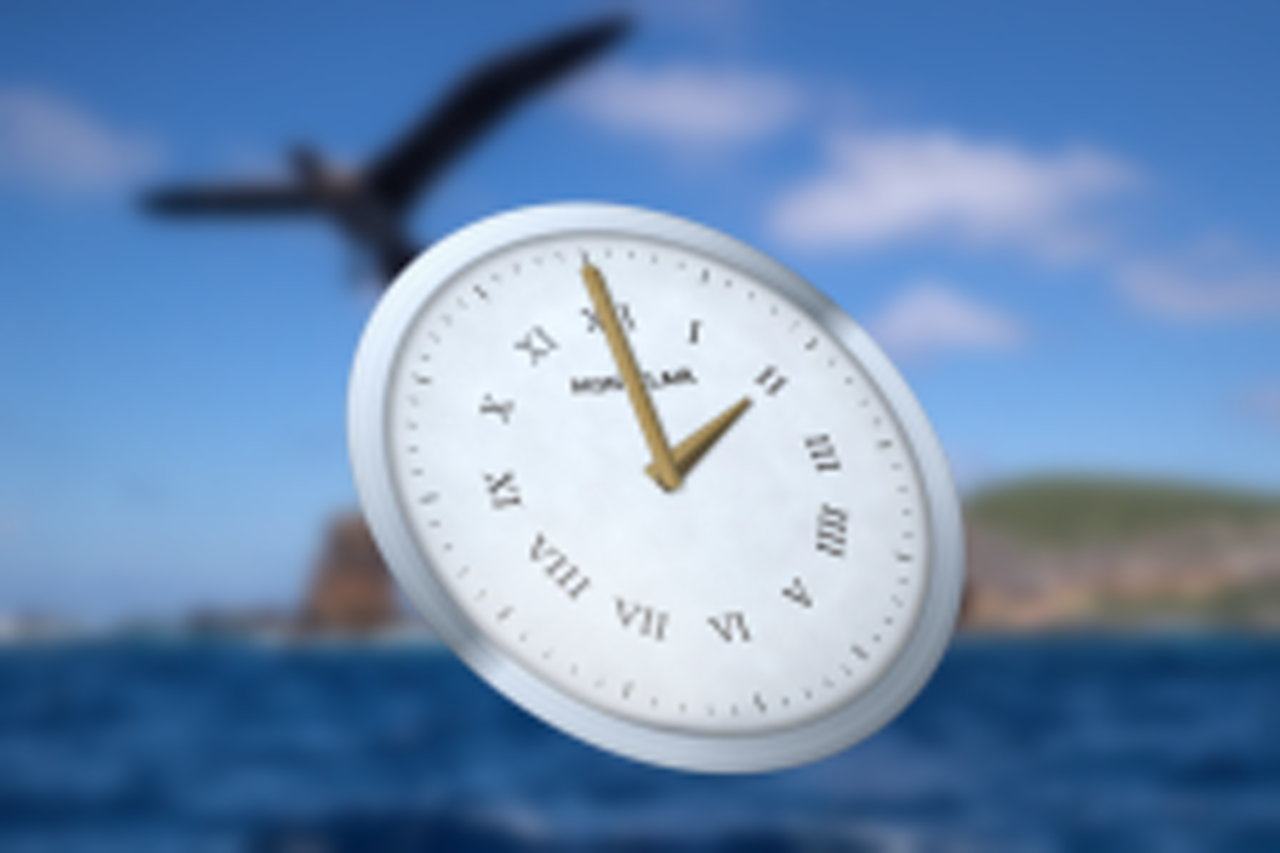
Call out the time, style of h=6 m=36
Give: h=2 m=0
